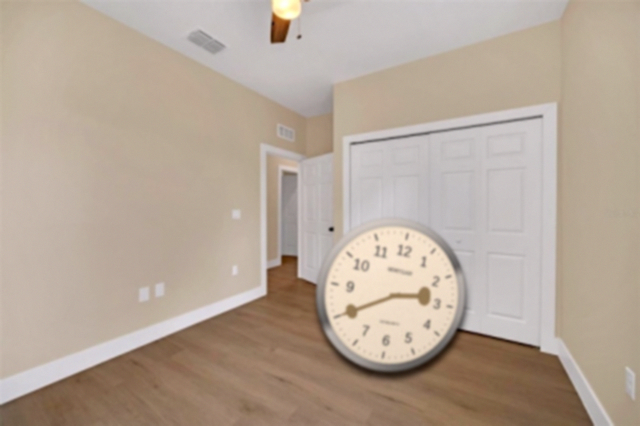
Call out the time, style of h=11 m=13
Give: h=2 m=40
